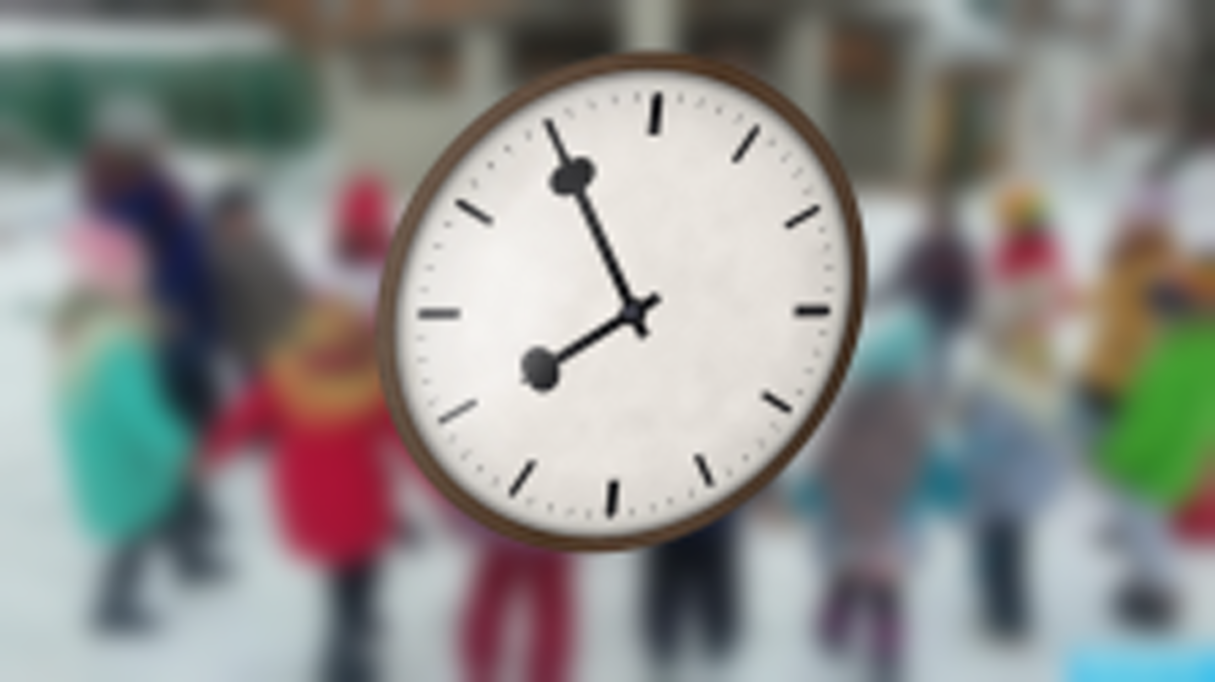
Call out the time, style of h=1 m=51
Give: h=7 m=55
